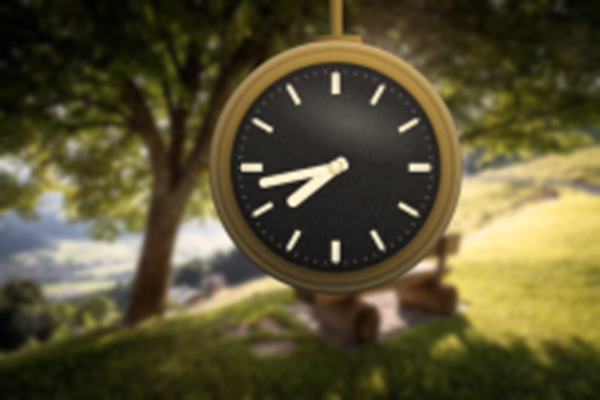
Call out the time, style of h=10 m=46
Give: h=7 m=43
